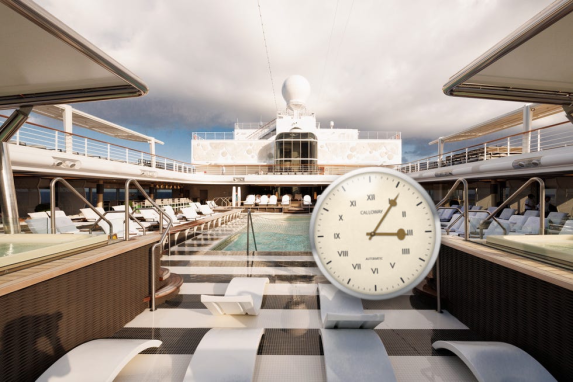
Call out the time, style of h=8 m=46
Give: h=3 m=6
